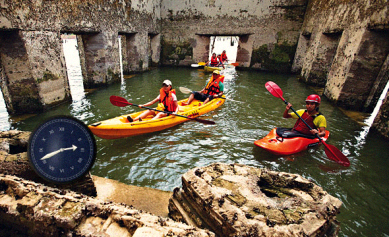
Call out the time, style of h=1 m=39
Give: h=2 m=41
